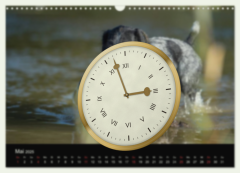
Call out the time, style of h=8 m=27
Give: h=2 m=57
